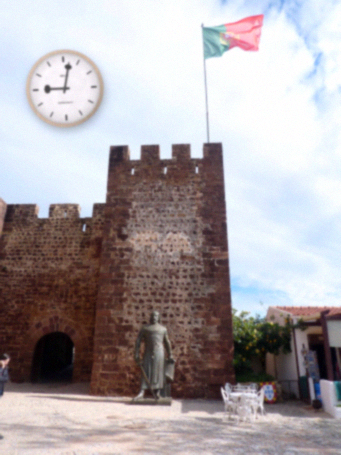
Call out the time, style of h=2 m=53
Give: h=9 m=2
